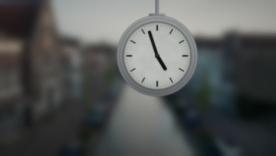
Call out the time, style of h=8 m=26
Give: h=4 m=57
